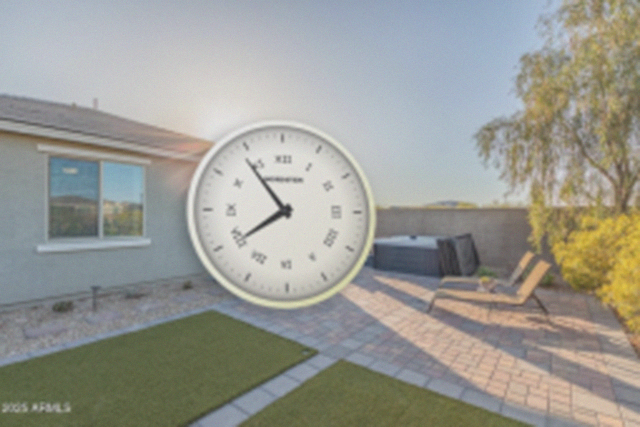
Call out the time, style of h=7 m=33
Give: h=7 m=54
